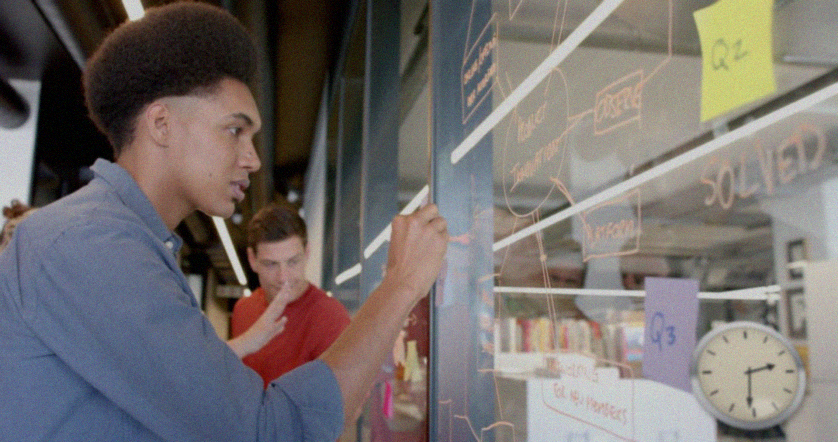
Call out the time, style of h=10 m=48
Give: h=2 m=31
